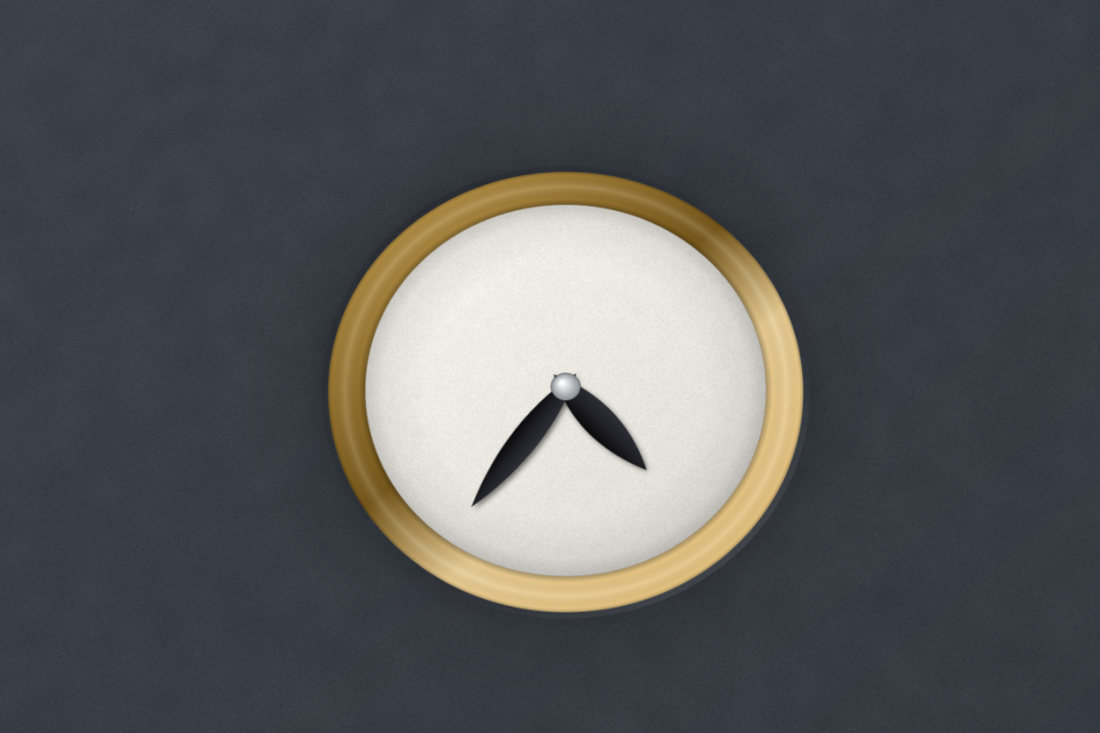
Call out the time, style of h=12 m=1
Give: h=4 m=36
